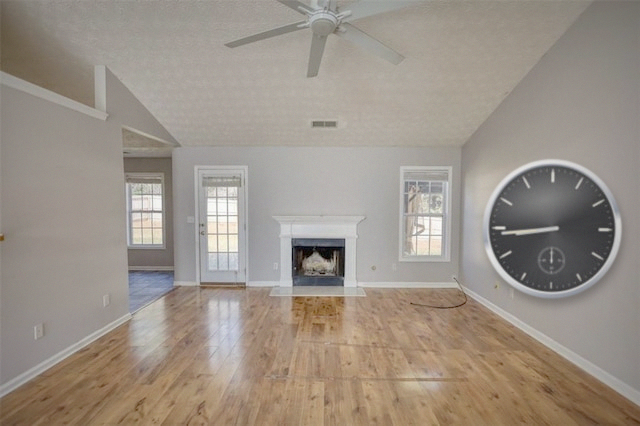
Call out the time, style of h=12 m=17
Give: h=8 m=44
